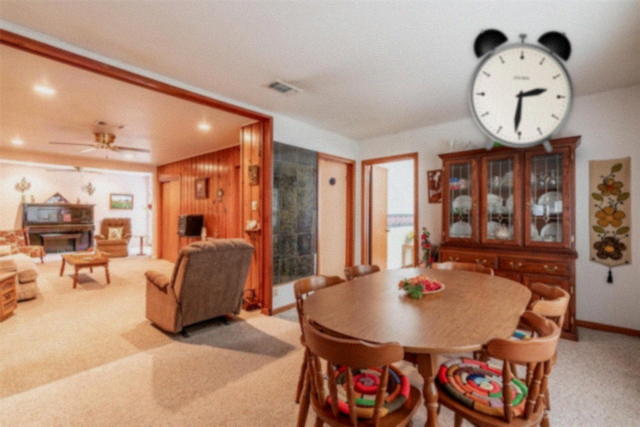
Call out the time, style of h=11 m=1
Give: h=2 m=31
